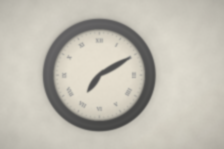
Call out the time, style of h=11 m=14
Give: h=7 m=10
